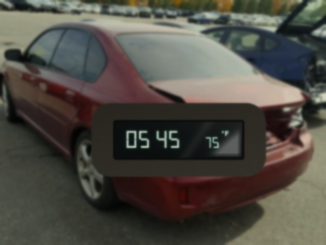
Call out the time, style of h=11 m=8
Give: h=5 m=45
